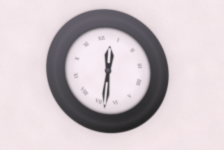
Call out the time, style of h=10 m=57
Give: h=12 m=33
